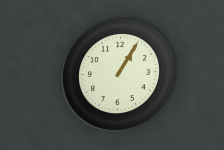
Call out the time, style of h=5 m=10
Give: h=1 m=5
